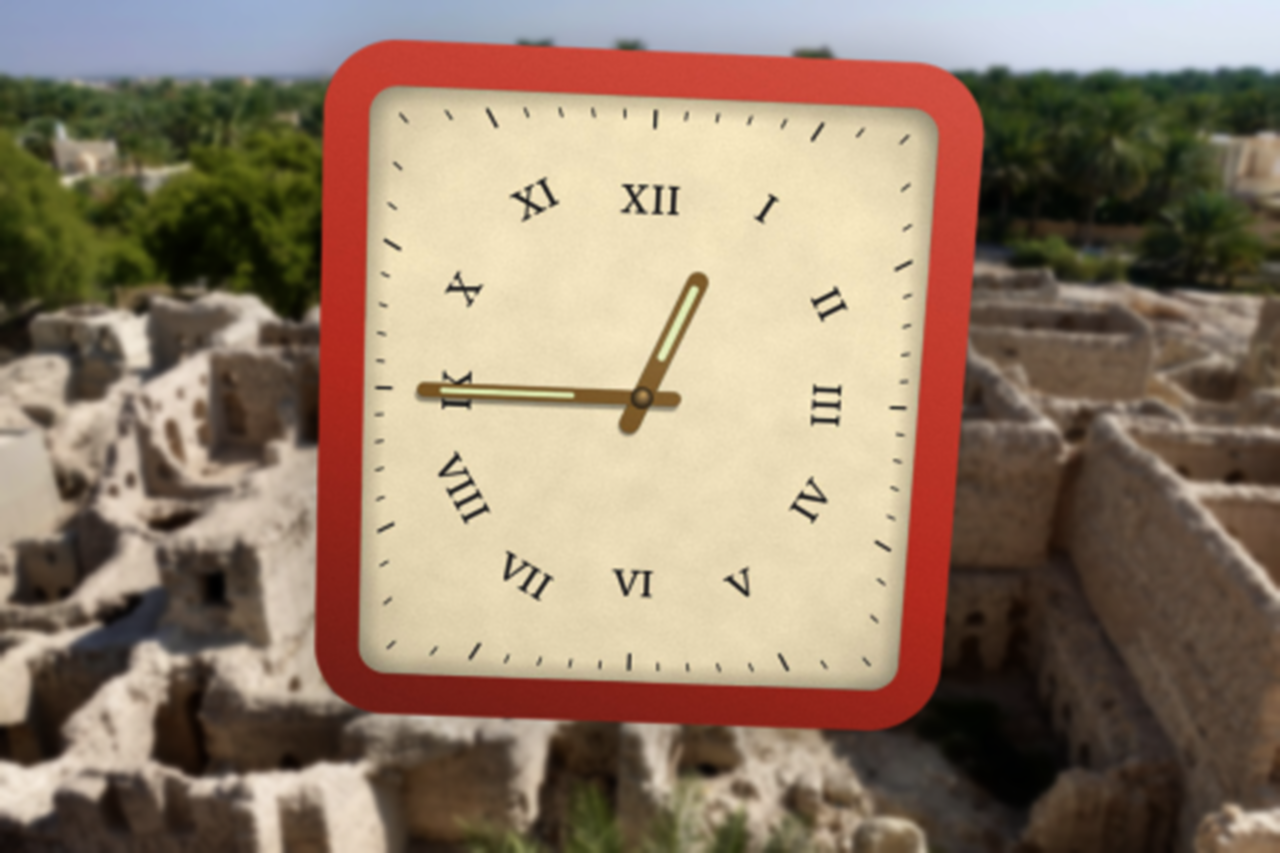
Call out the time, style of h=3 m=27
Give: h=12 m=45
